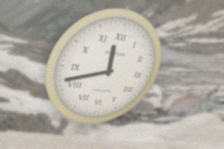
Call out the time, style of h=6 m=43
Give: h=11 m=42
